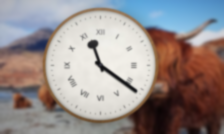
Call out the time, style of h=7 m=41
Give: h=11 m=21
